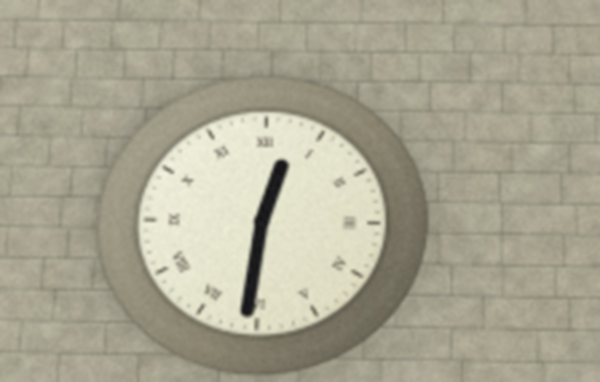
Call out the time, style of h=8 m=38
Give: h=12 m=31
